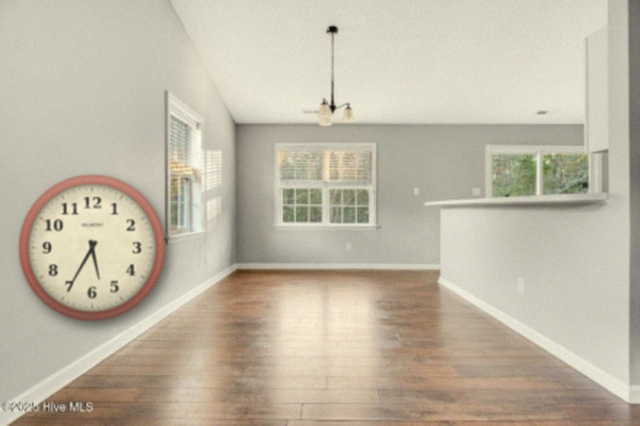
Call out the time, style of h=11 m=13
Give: h=5 m=35
